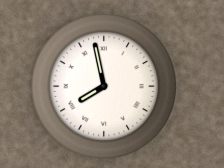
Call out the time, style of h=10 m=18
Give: h=7 m=58
